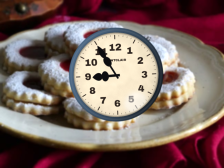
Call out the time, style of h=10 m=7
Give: h=8 m=55
